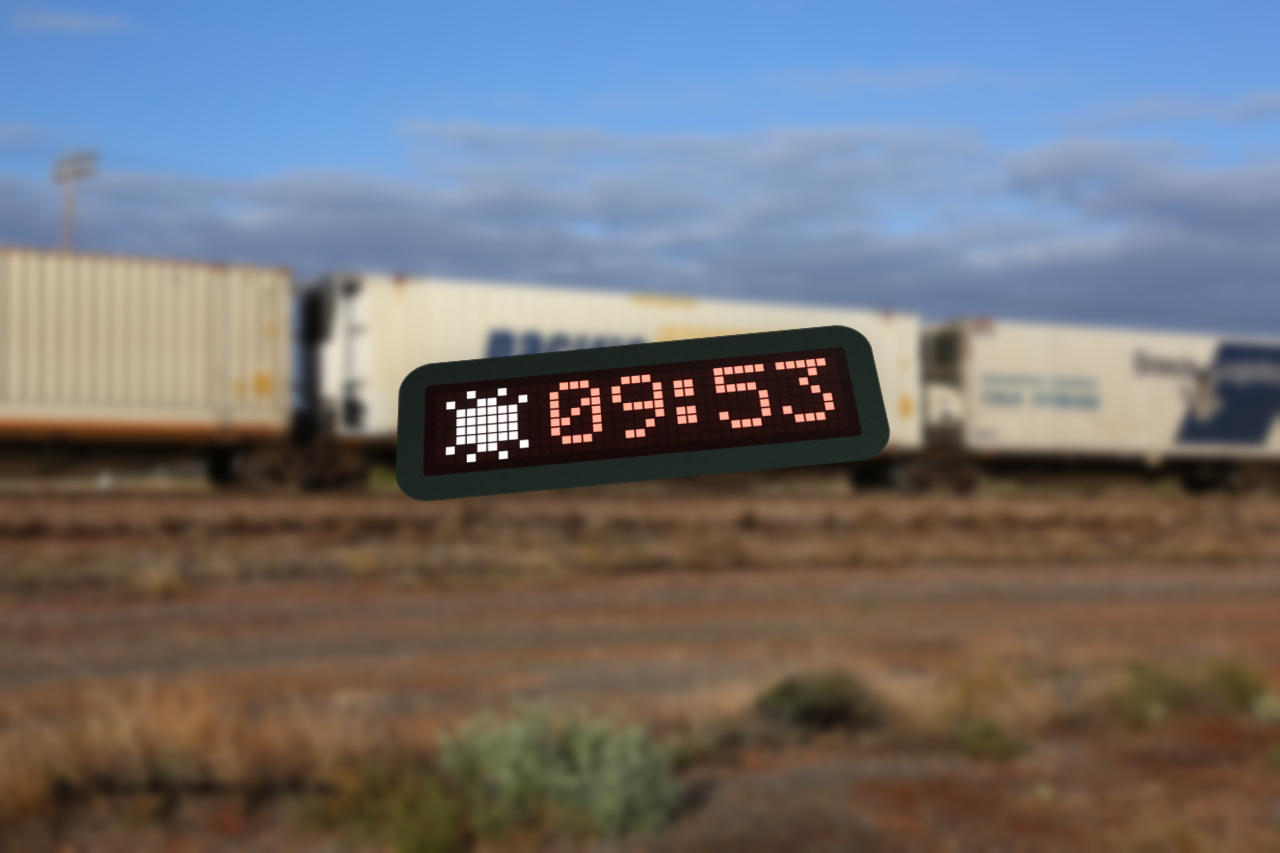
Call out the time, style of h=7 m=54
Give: h=9 m=53
